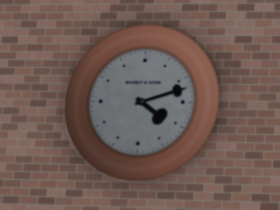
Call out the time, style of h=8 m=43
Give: h=4 m=12
